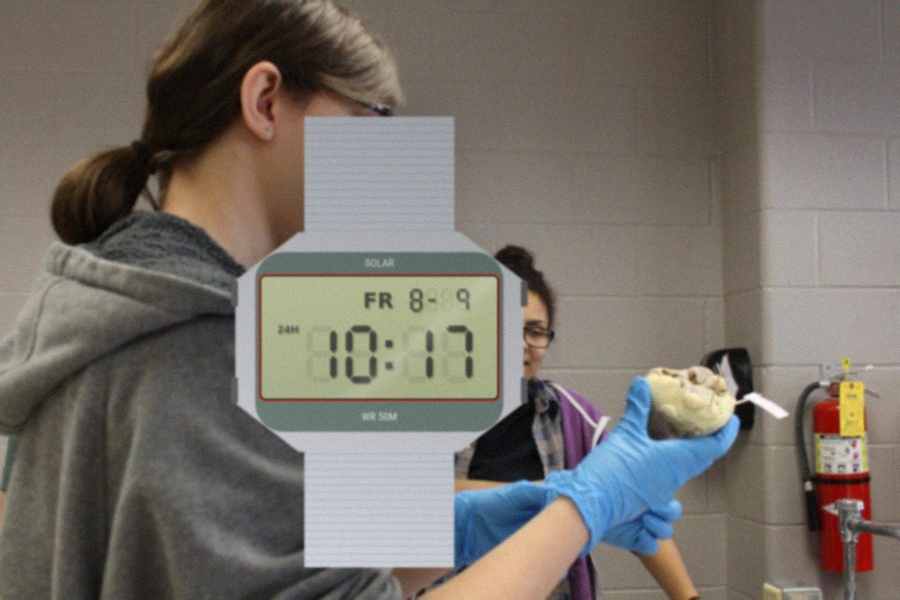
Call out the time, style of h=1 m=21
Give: h=10 m=17
